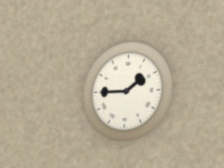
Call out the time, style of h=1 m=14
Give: h=1 m=45
